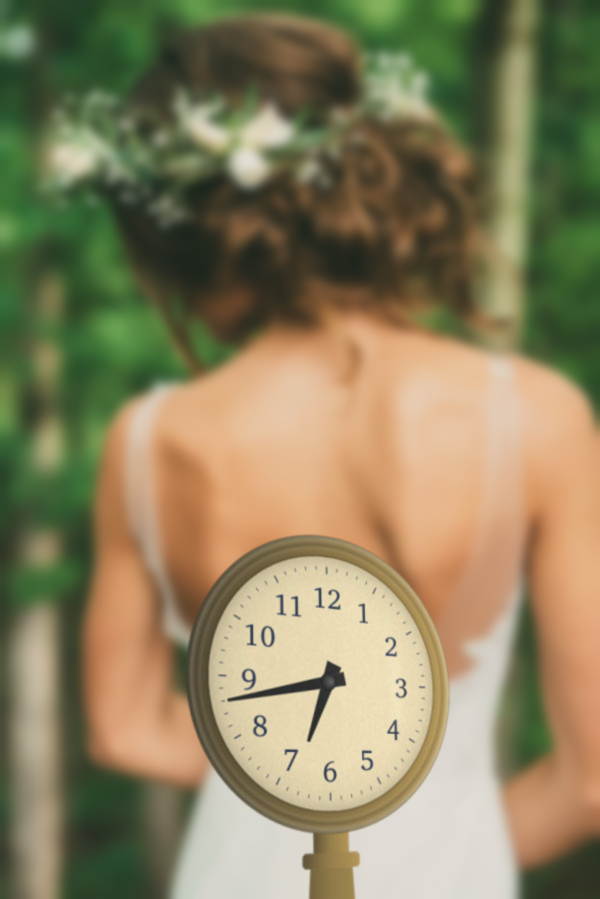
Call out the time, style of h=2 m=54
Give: h=6 m=43
